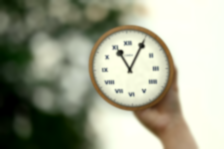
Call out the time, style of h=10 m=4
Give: h=11 m=5
